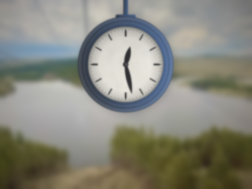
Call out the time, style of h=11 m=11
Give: h=12 m=28
